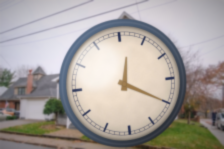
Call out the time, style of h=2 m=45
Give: h=12 m=20
